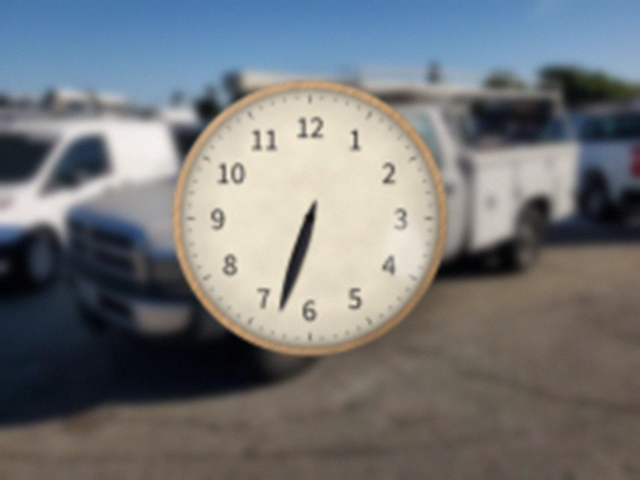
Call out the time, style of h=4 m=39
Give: h=6 m=33
